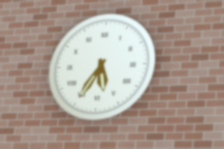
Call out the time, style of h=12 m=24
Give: h=5 m=35
